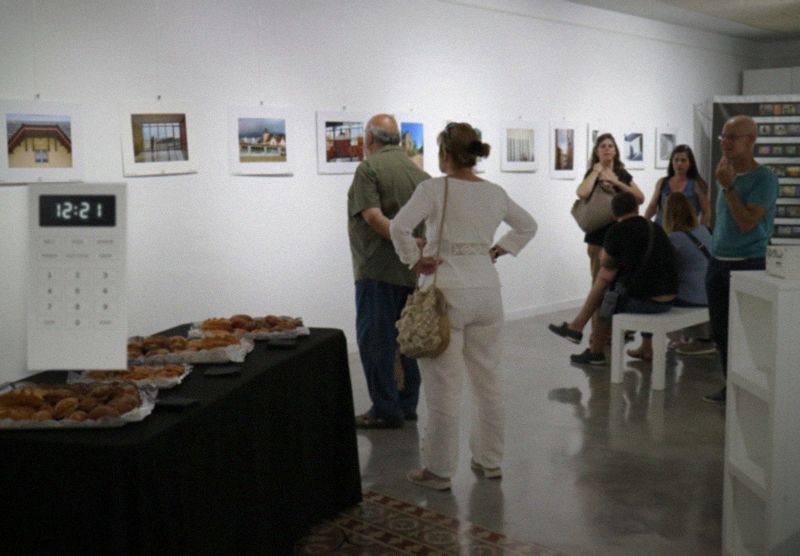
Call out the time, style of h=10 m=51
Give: h=12 m=21
